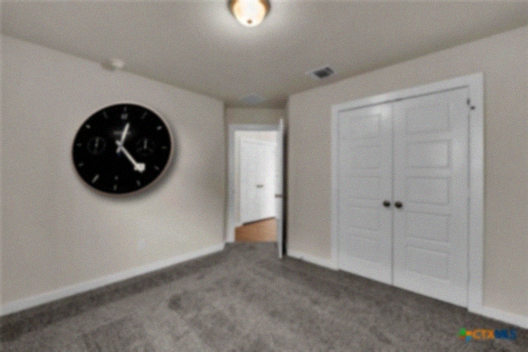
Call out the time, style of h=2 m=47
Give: h=12 m=23
